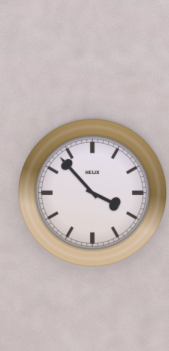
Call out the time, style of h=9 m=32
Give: h=3 m=53
